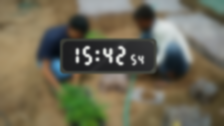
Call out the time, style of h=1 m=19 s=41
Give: h=15 m=42 s=54
